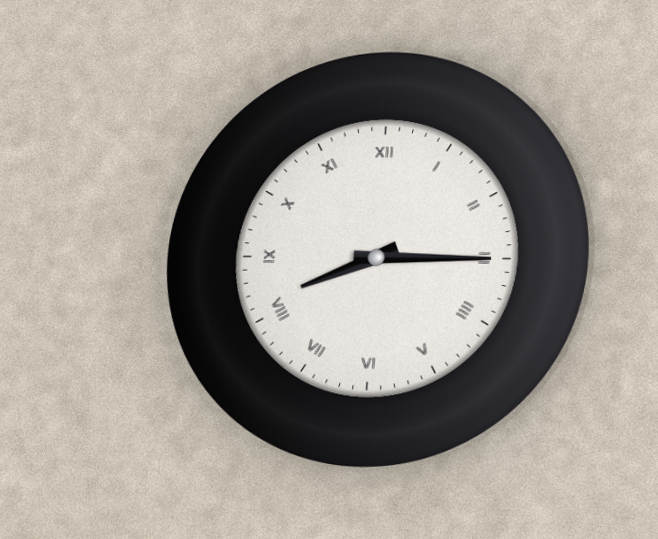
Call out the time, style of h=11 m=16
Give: h=8 m=15
